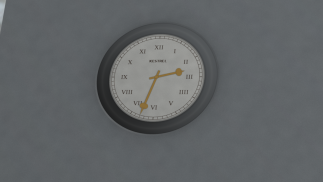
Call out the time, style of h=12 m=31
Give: h=2 m=33
